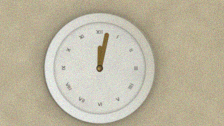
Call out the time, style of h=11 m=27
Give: h=12 m=2
